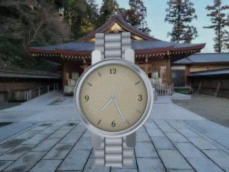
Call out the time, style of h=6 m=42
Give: h=7 m=26
